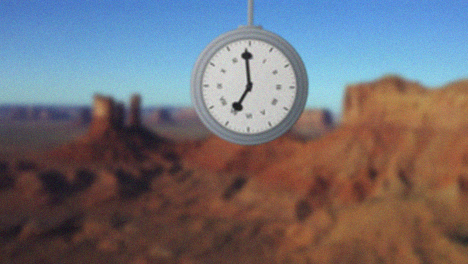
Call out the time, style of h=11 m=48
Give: h=6 m=59
